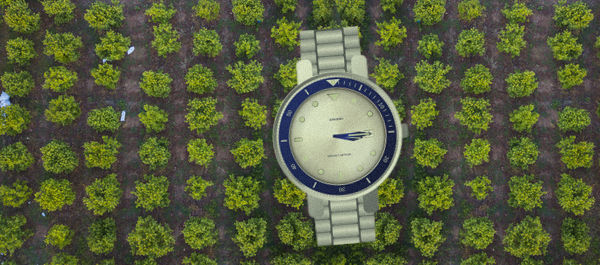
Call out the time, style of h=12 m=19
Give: h=3 m=15
